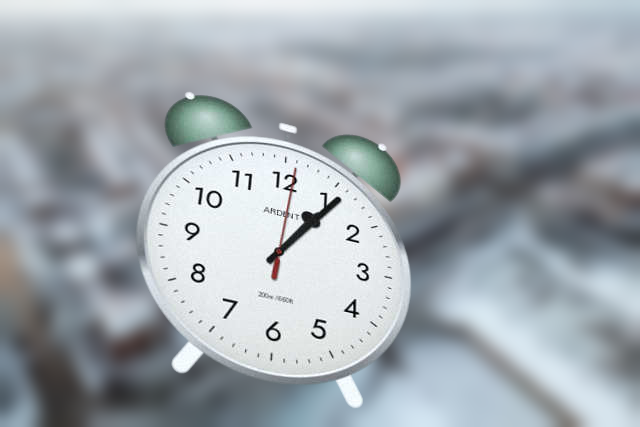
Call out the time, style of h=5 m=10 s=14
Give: h=1 m=6 s=1
